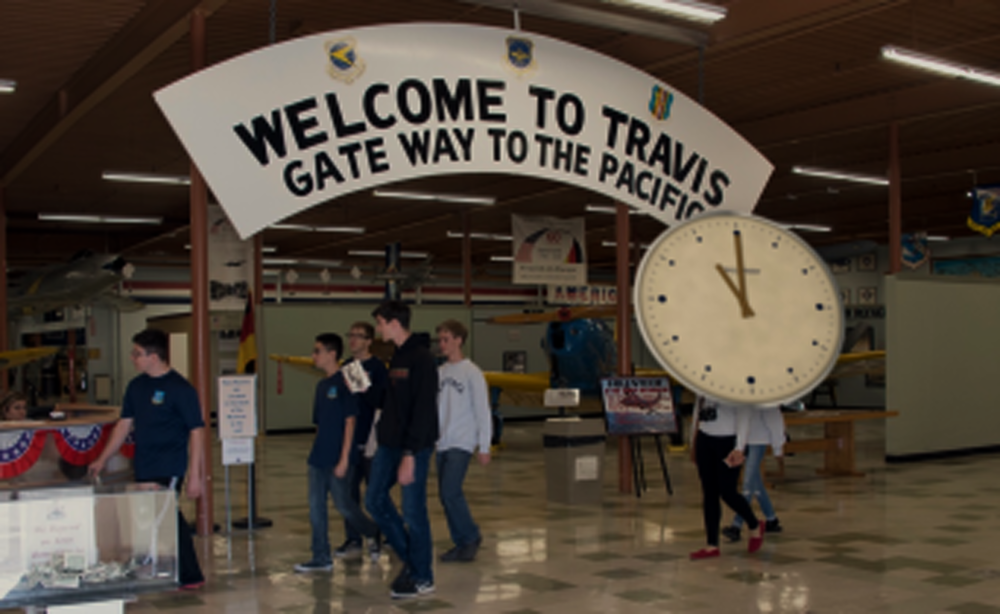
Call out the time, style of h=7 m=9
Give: h=11 m=0
